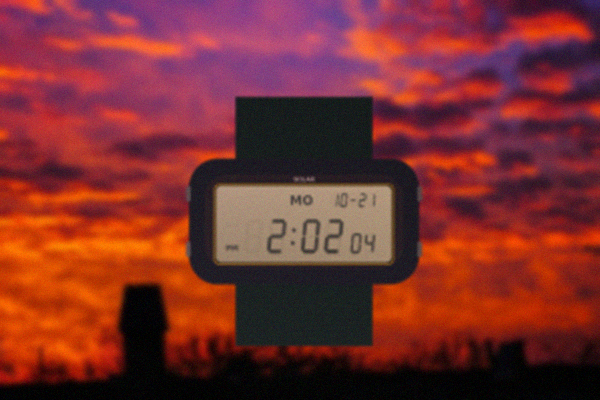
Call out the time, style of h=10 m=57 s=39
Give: h=2 m=2 s=4
